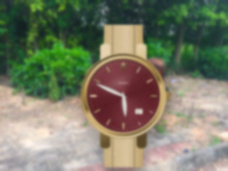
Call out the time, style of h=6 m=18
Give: h=5 m=49
